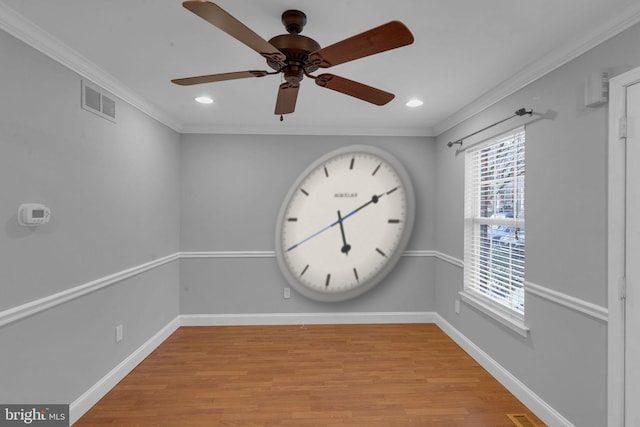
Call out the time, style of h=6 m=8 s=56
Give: h=5 m=9 s=40
